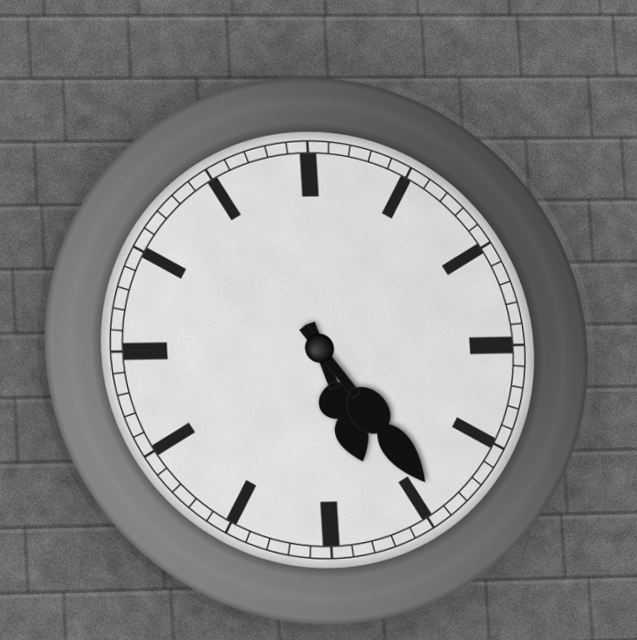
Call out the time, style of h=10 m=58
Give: h=5 m=24
